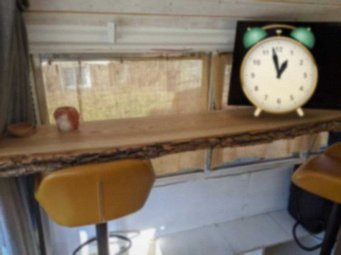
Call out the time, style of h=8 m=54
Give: h=12 m=58
